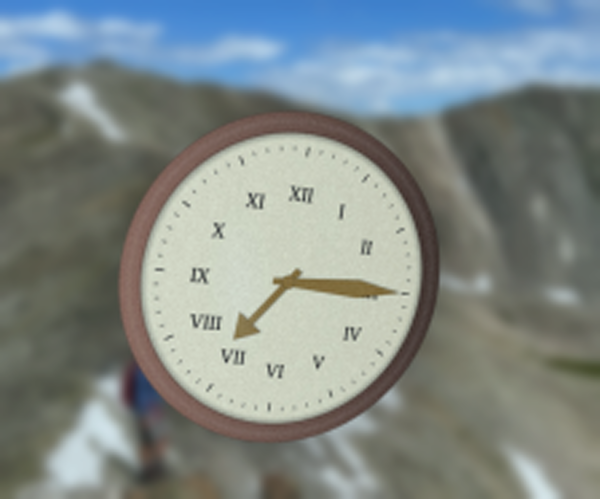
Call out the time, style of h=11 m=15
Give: h=7 m=15
